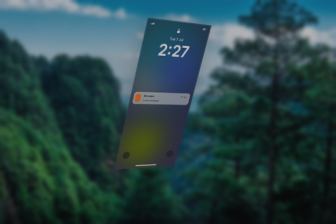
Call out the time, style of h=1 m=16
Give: h=2 m=27
